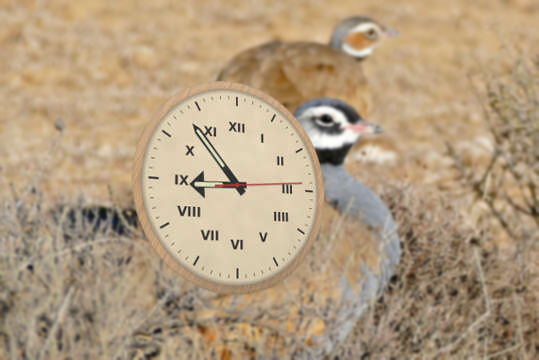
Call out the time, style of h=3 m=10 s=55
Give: h=8 m=53 s=14
